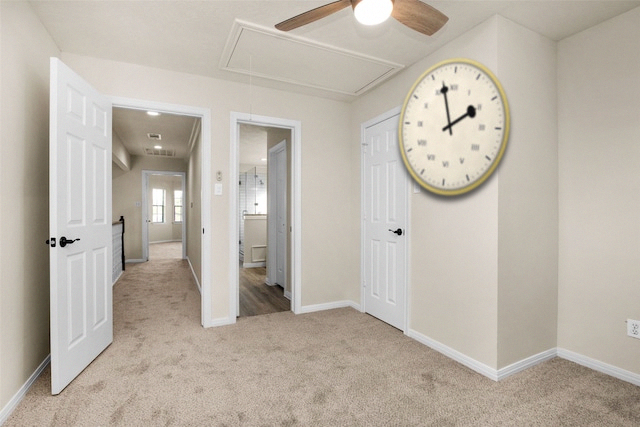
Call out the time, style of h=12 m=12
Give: h=1 m=57
